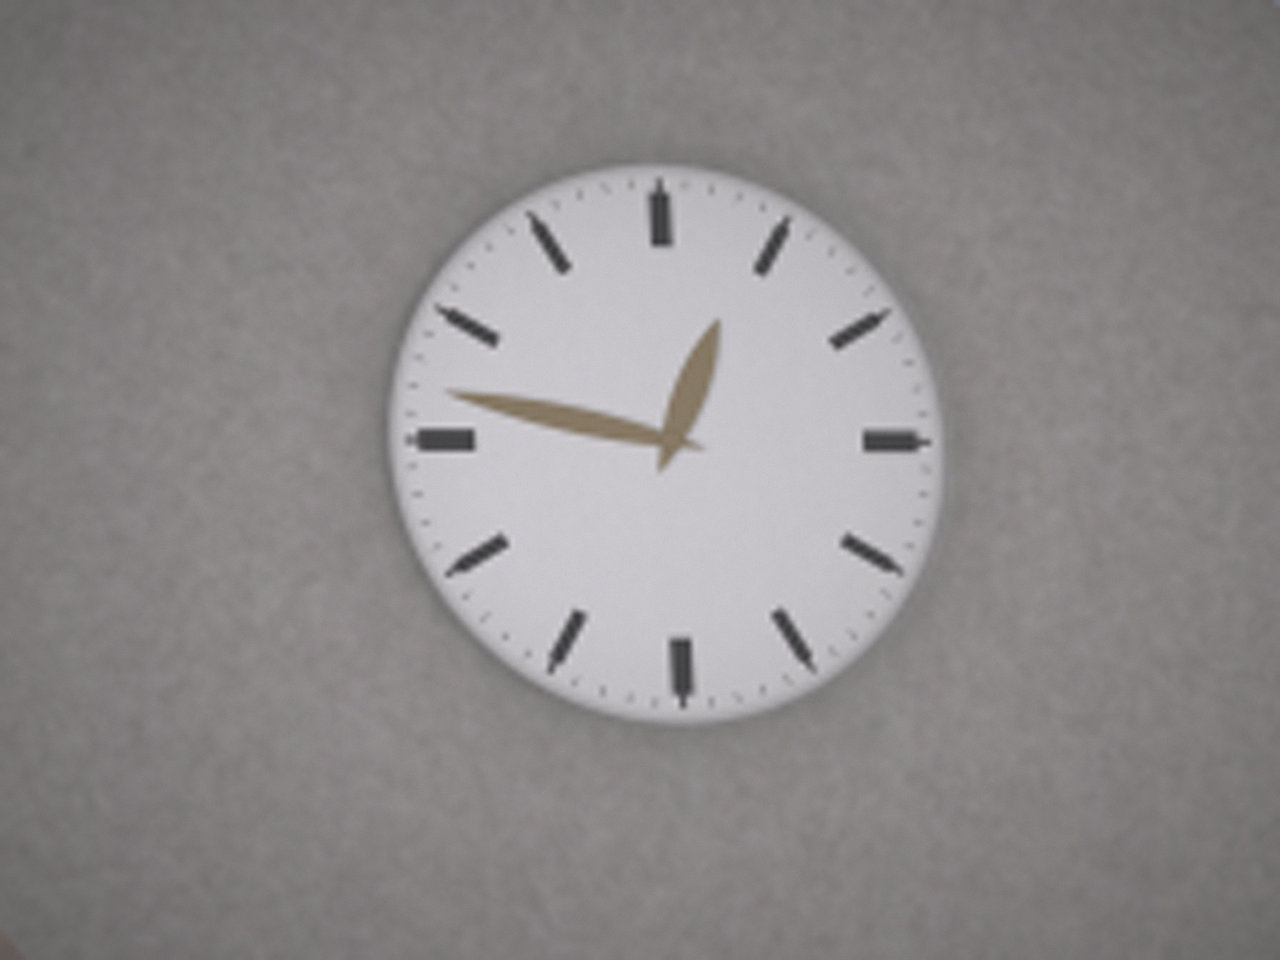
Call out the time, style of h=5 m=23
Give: h=12 m=47
